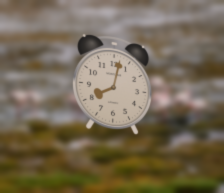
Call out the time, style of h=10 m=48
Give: h=8 m=2
